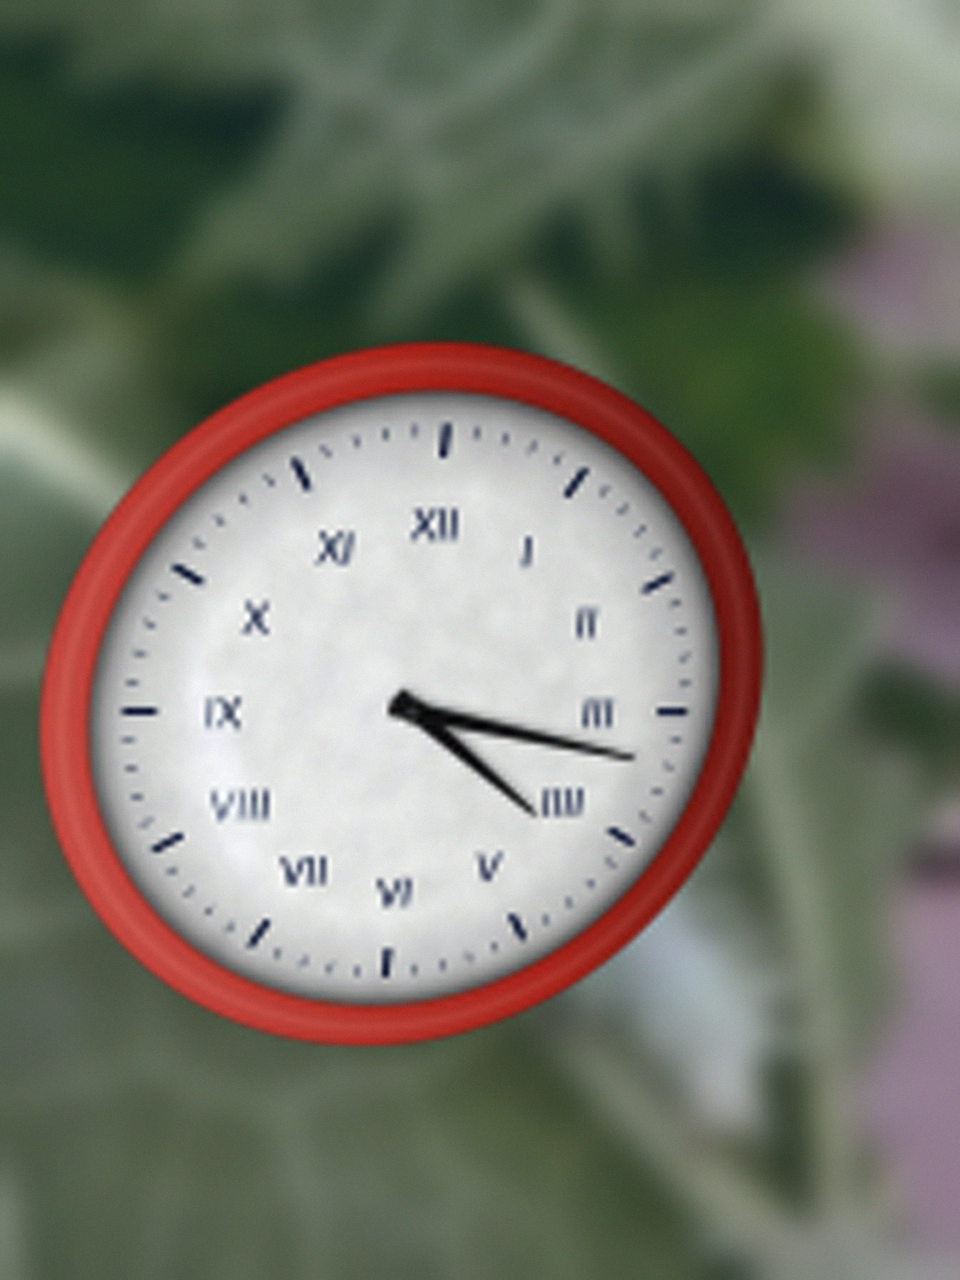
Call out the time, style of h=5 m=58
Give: h=4 m=17
